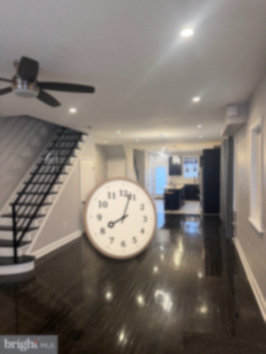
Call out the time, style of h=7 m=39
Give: h=8 m=3
